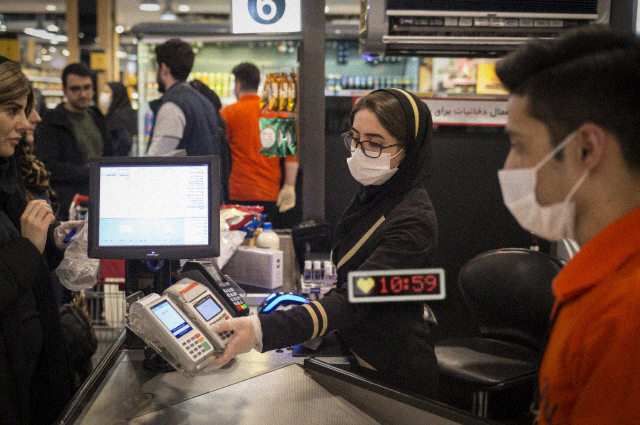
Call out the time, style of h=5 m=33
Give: h=10 m=59
